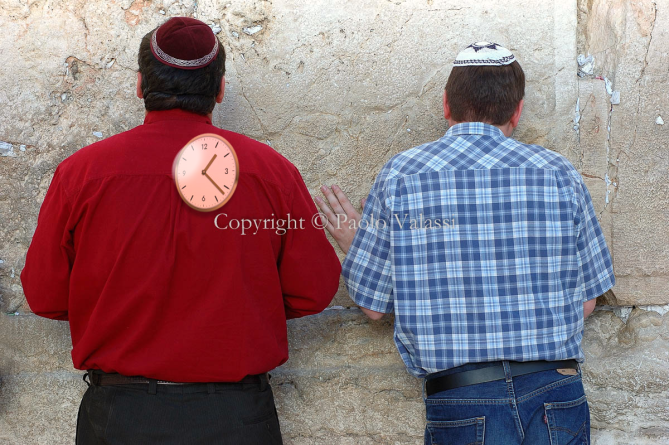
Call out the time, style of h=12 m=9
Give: h=1 m=22
